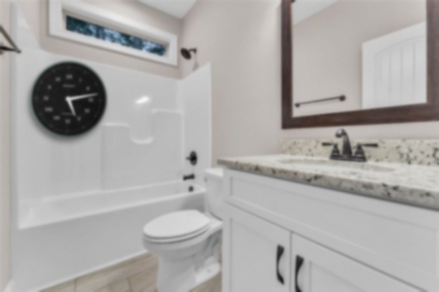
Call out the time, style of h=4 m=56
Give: h=5 m=13
